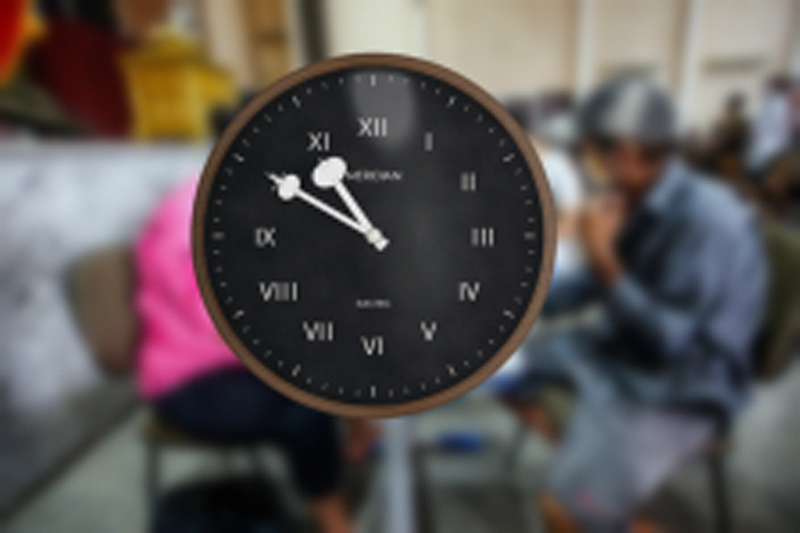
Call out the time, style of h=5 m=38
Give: h=10 m=50
